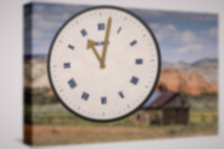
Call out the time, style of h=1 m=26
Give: h=11 m=2
